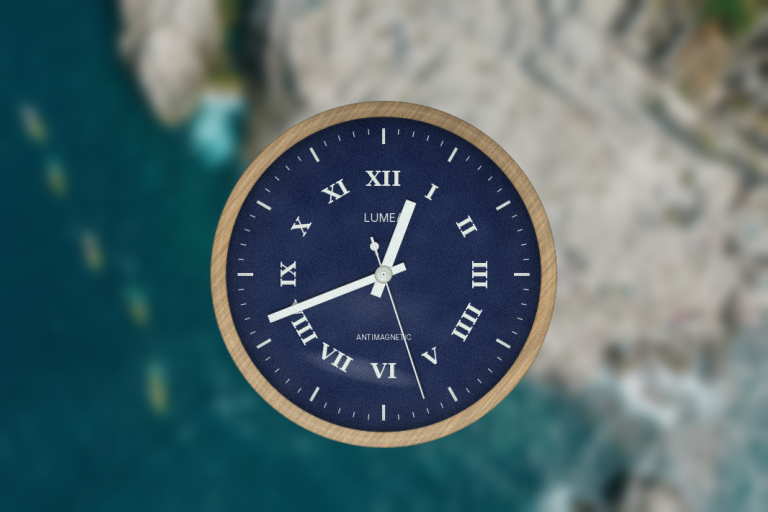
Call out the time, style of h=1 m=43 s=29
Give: h=12 m=41 s=27
